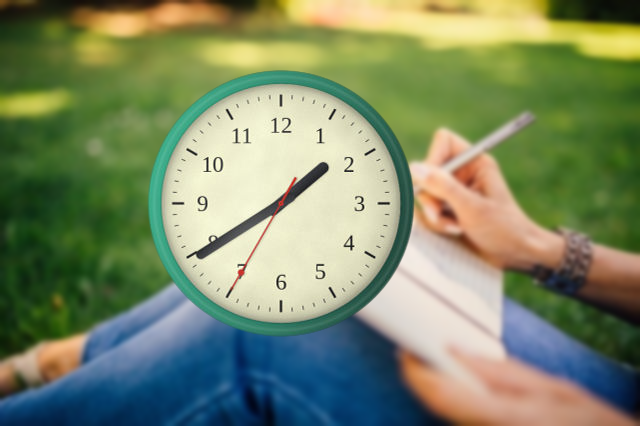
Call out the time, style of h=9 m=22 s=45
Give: h=1 m=39 s=35
